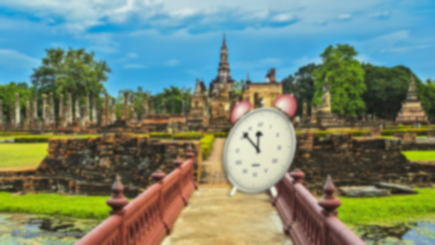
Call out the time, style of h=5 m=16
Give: h=11 m=52
